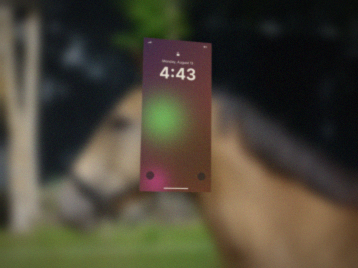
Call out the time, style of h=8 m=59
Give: h=4 m=43
